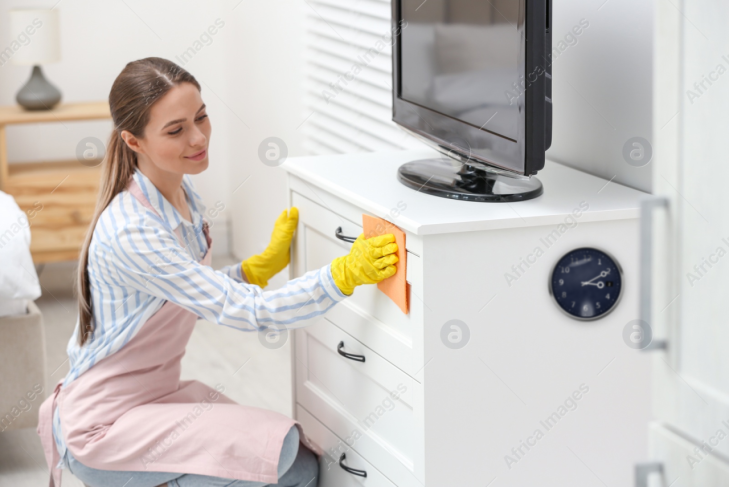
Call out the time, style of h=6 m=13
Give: h=3 m=10
